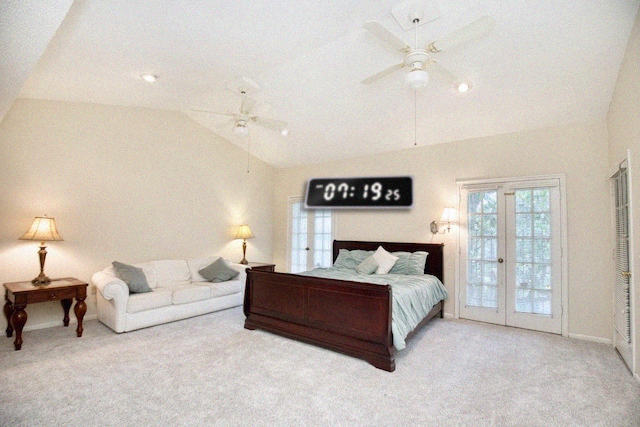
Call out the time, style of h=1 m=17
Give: h=7 m=19
